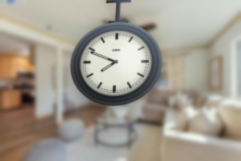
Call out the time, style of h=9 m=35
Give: h=7 m=49
